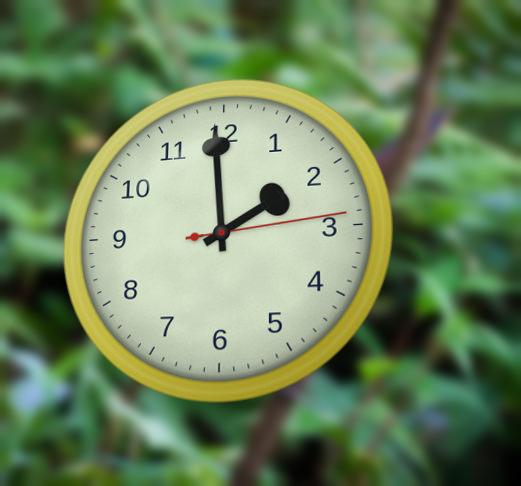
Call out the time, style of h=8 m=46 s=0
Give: h=1 m=59 s=14
